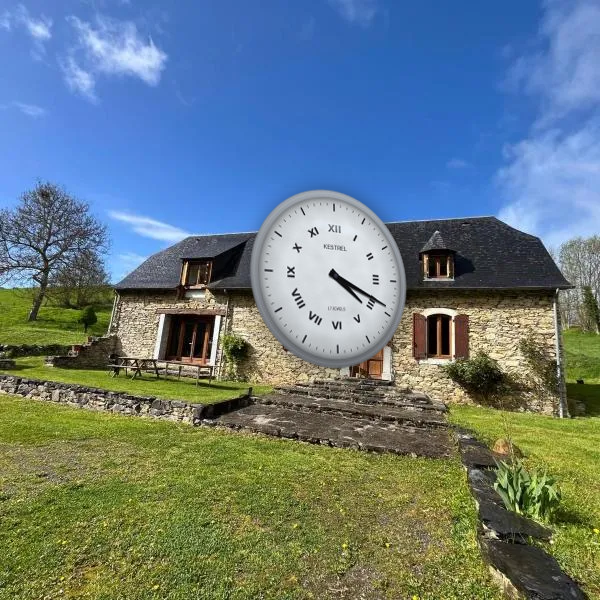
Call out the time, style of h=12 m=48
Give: h=4 m=19
